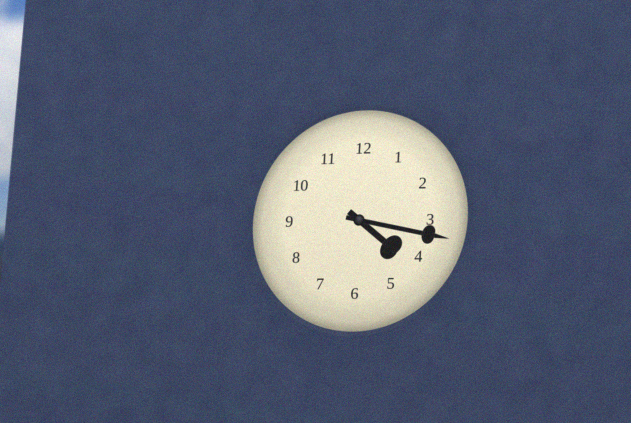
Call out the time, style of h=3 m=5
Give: h=4 m=17
